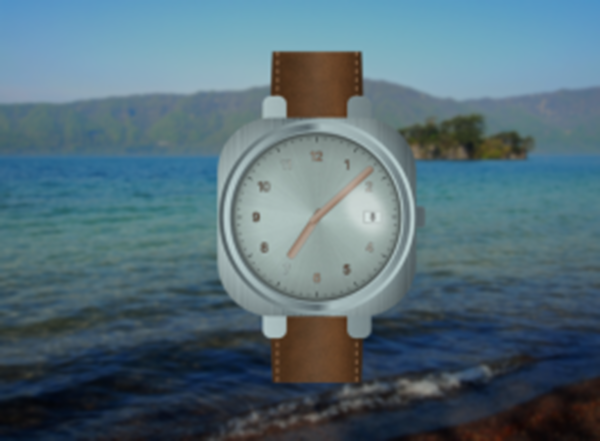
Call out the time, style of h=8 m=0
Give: h=7 m=8
